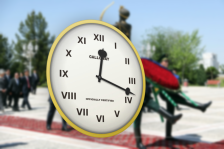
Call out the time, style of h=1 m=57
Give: h=12 m=18
